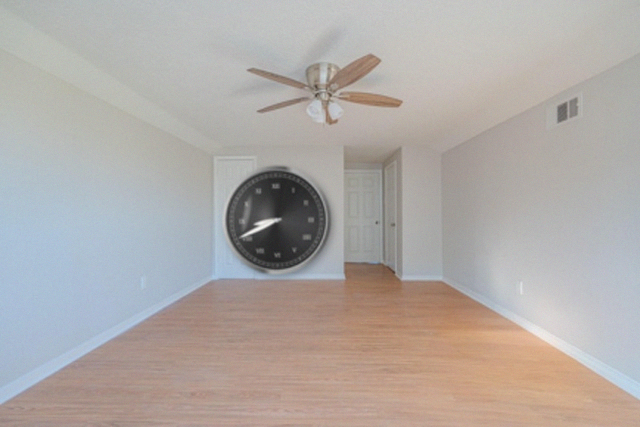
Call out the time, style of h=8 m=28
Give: h=8 m=41
